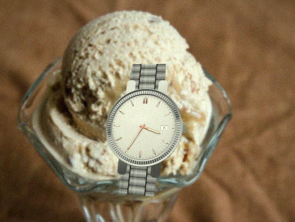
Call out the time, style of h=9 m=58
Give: h=3 m=35
